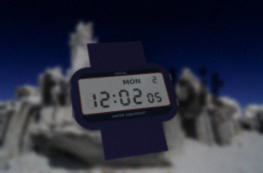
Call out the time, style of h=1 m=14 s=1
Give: h=12 m=2 s=5
